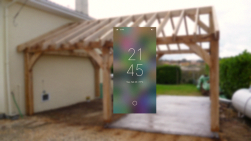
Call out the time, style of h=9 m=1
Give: h=21 m=45
